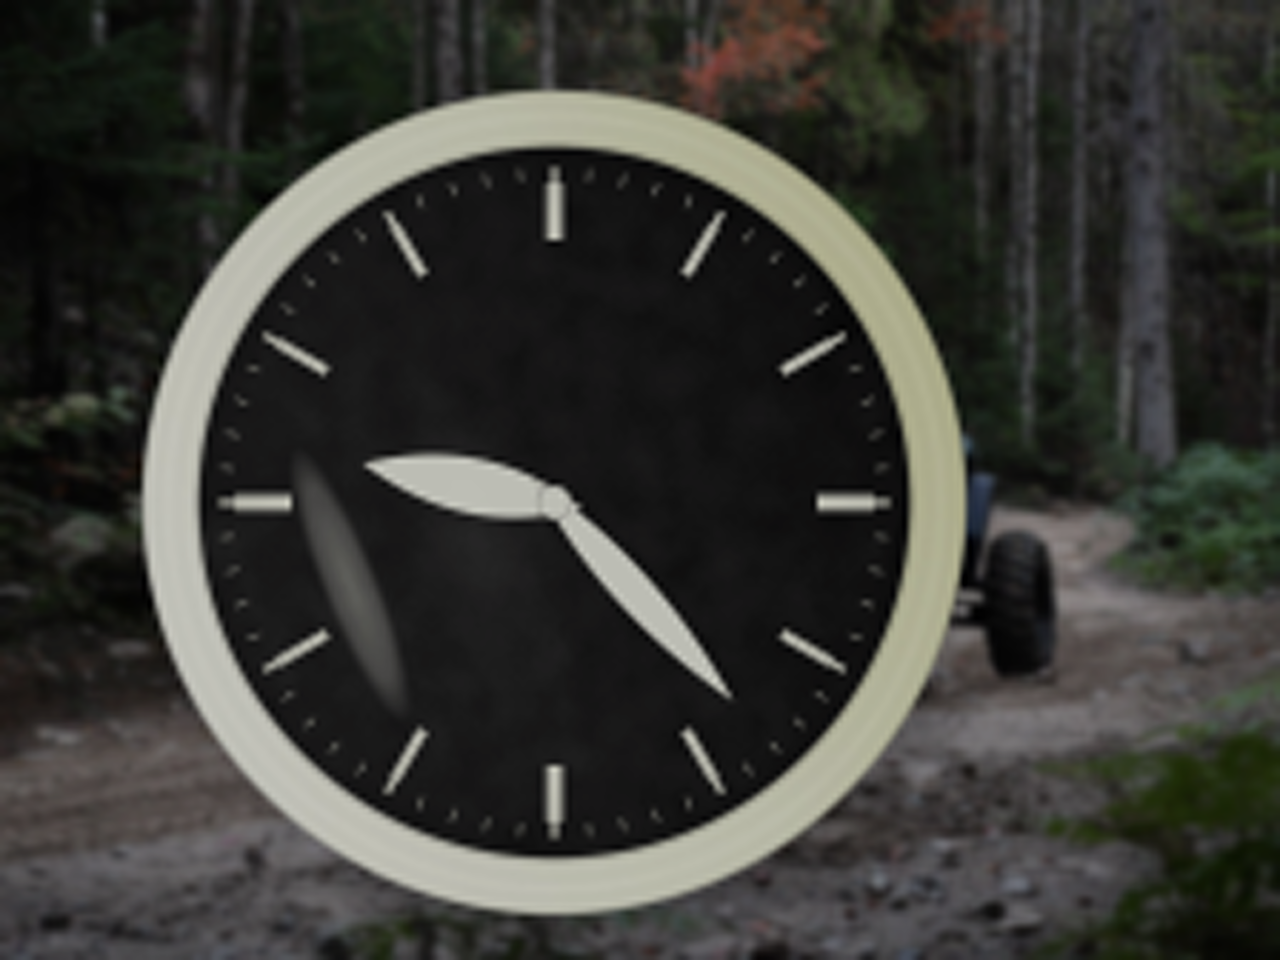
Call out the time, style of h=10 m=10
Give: h=9 m=23
